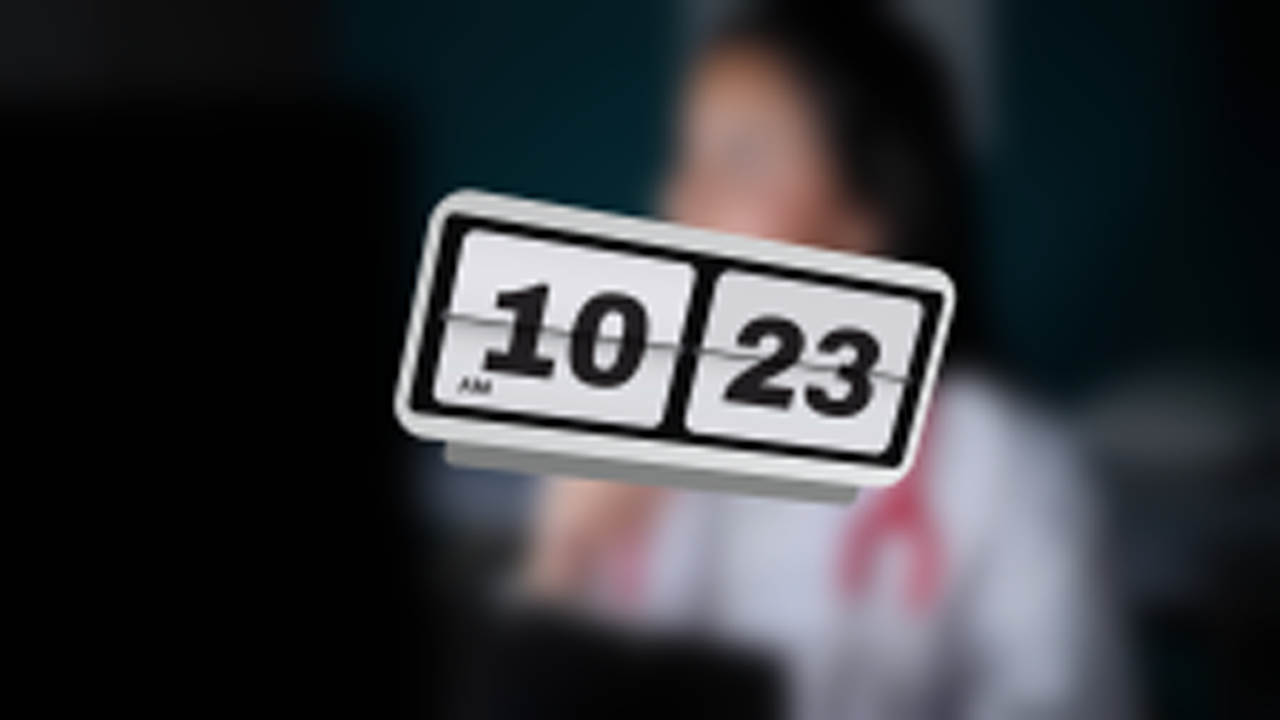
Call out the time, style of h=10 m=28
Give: h=10 m=23
